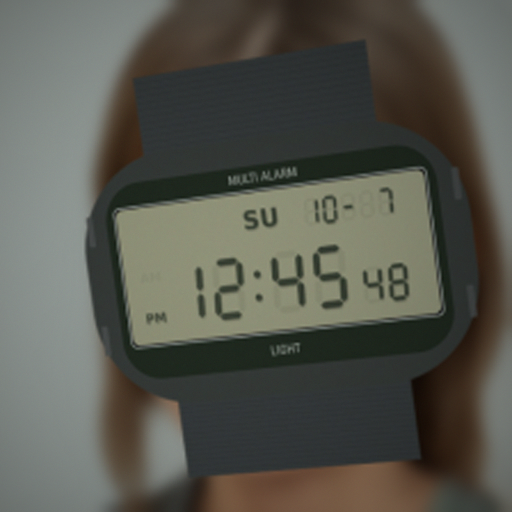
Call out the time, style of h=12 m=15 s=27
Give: h=12 m=45 s=48
